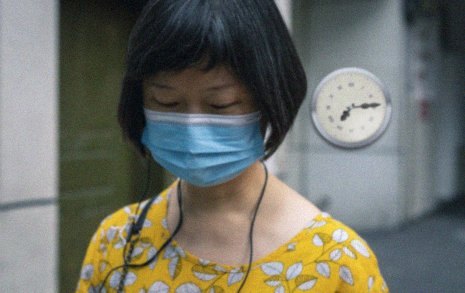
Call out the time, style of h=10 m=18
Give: h=7 m=14
